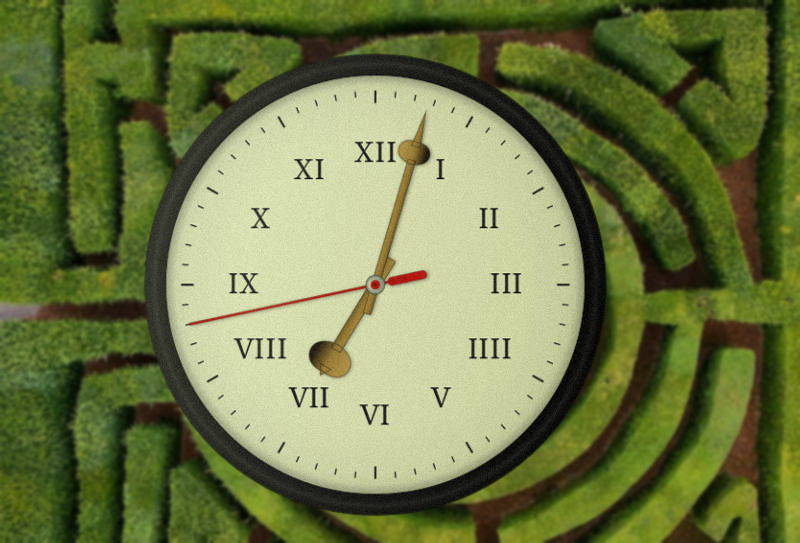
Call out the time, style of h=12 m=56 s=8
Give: h=7 m=2 s=43
